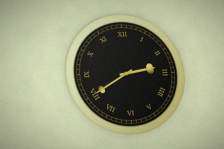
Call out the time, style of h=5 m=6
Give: h=2 m=40
